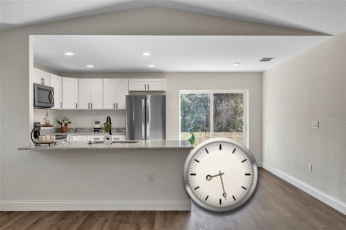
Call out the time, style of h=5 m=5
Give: h=8 m=28
